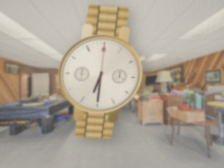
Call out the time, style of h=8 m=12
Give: h=6 m=30
